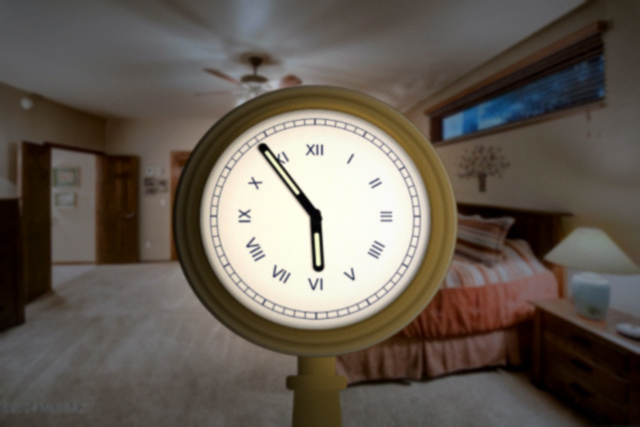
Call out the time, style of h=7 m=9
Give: h=5 m=54
